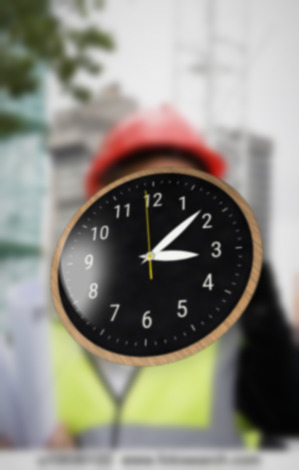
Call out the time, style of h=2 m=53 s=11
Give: h=3 m=7 s=59
